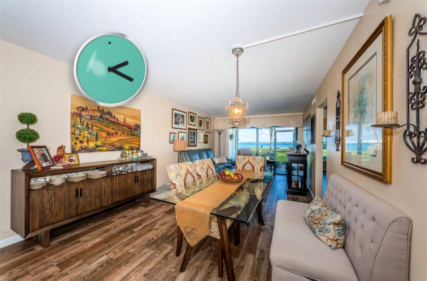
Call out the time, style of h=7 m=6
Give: h=2 m=20
